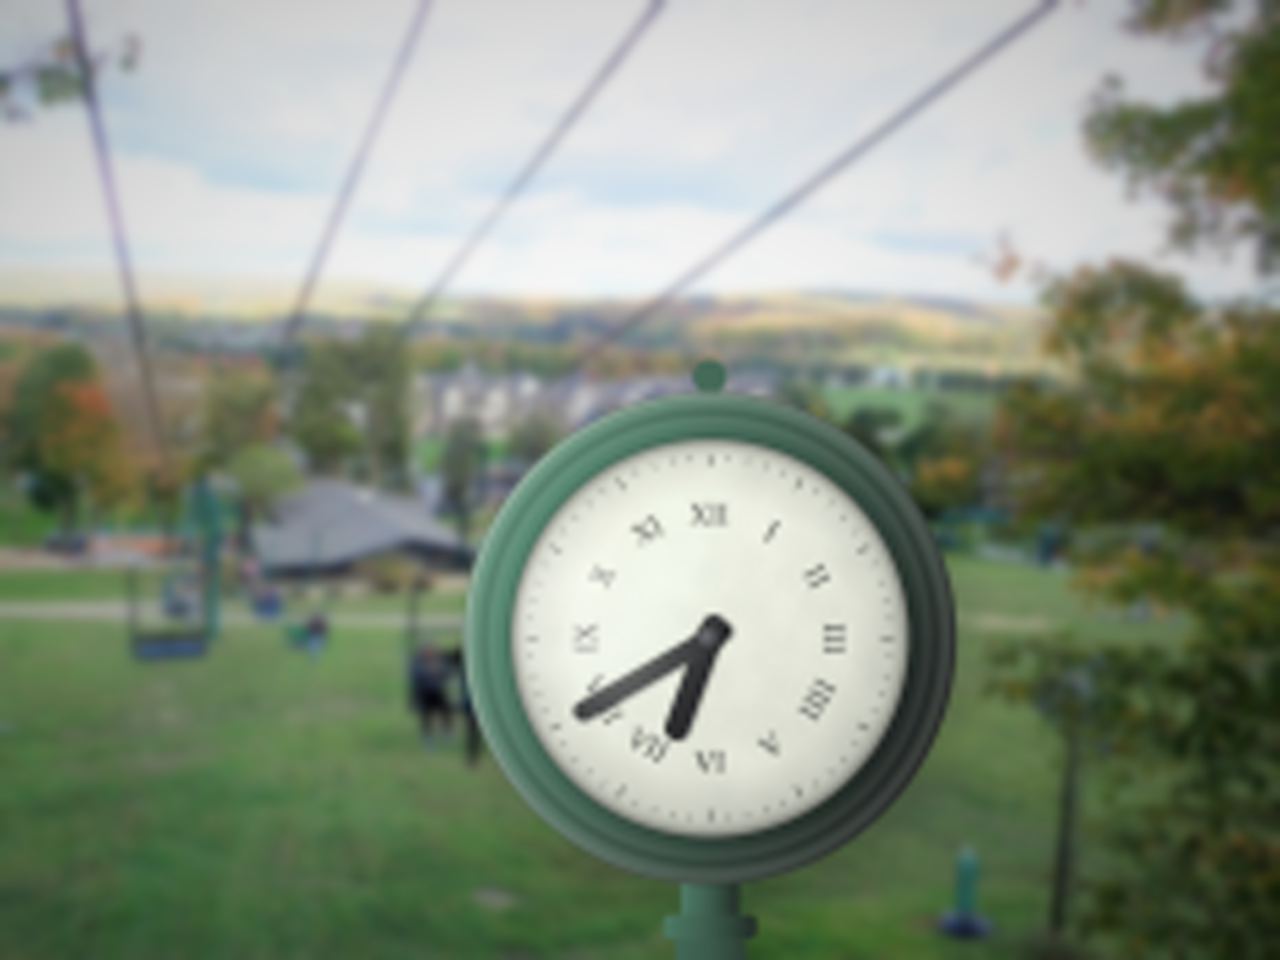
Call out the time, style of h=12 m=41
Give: h=6 m=40
